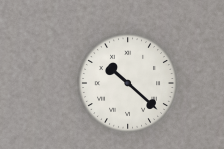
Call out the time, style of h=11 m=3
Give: h=10 m=22
